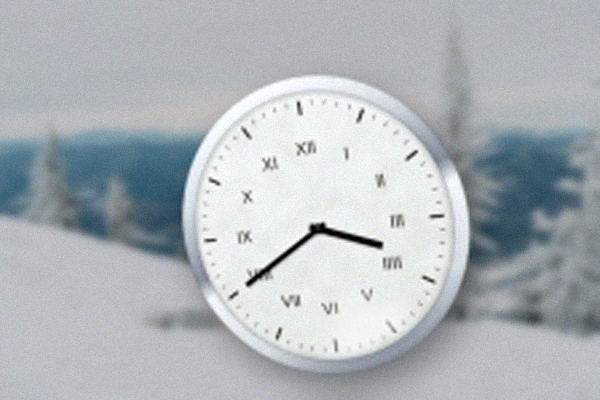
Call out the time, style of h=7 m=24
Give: h=3 m=40
